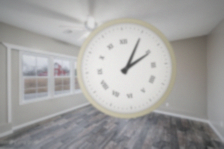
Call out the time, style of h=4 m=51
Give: h=2 m=5
